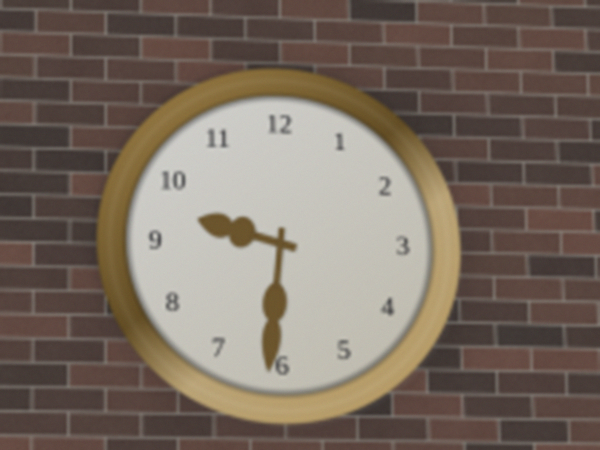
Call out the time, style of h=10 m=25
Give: h=9 m=31
